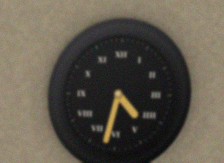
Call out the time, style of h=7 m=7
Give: h=4 m=32
